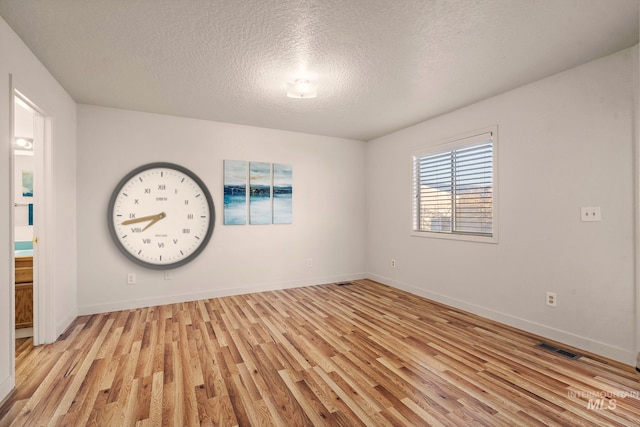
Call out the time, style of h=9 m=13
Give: h=7 m=43
